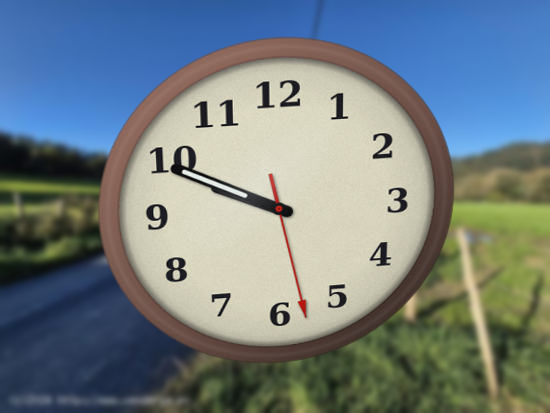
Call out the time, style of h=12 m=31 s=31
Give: h=9 m=49 s=28
